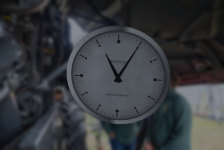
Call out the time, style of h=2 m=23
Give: h=11 m=5
